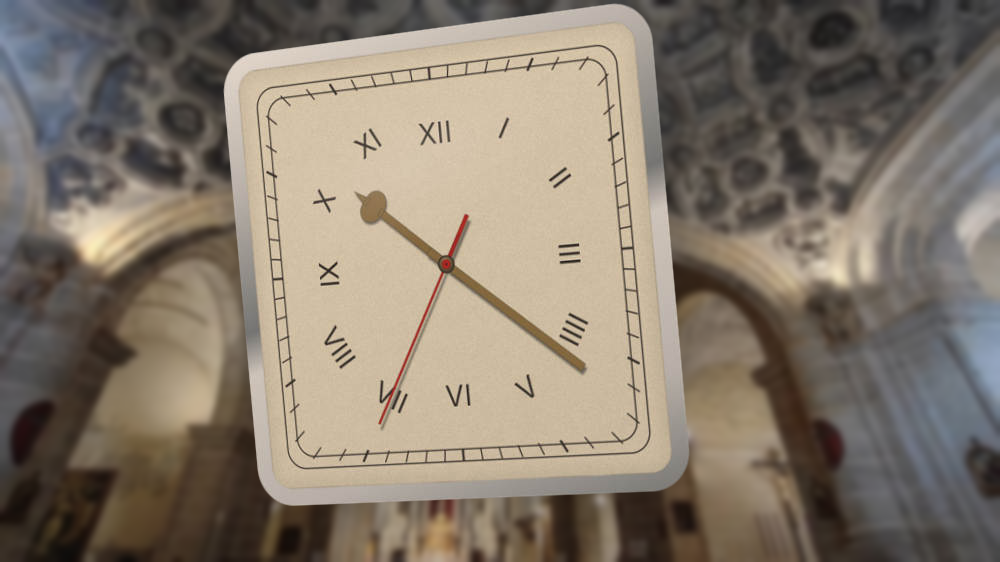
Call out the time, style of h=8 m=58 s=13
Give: h=10 m=21 s=35
